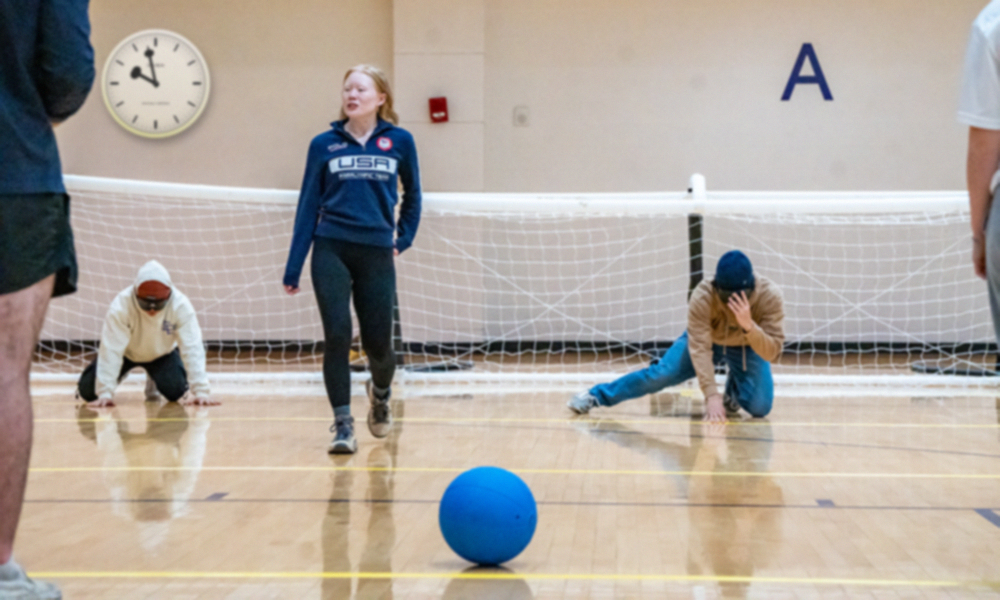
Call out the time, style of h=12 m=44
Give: h=9 m=58
